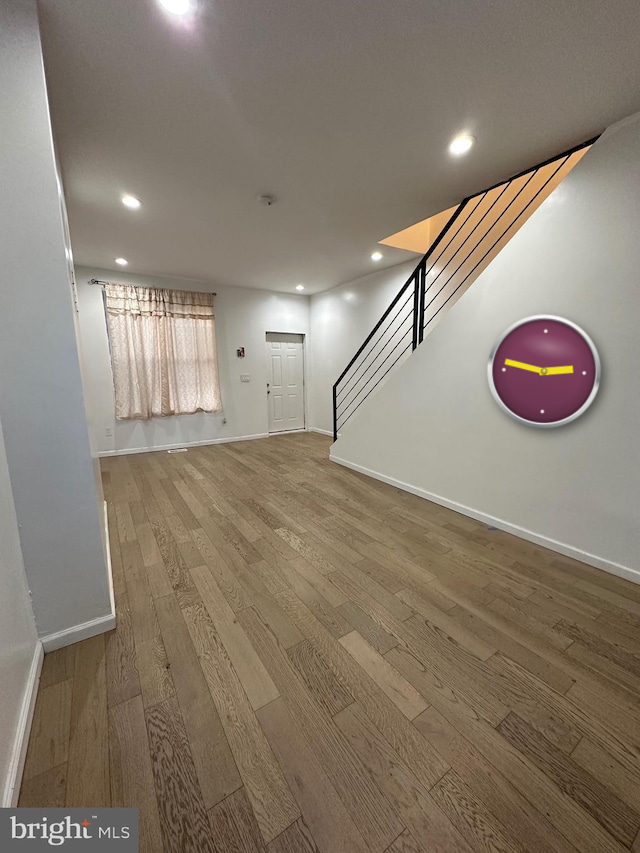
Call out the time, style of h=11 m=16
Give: h=2 m=47
